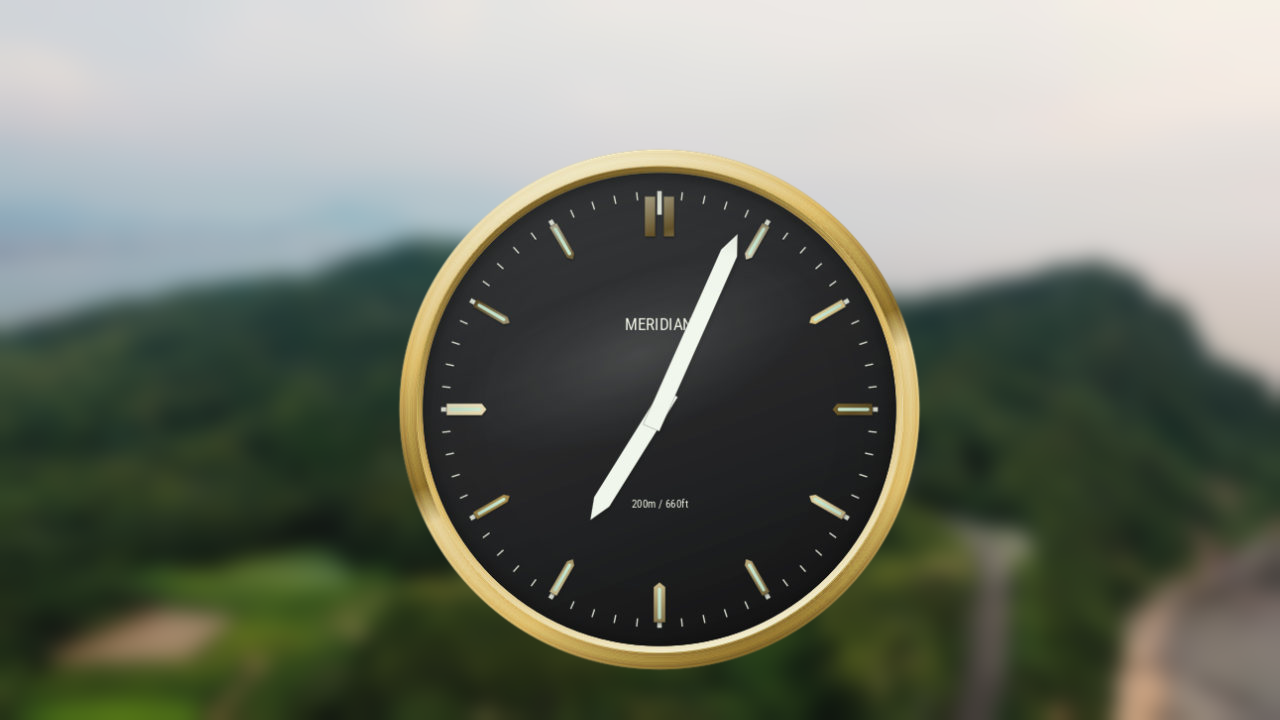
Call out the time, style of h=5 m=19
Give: h=7 m=4
